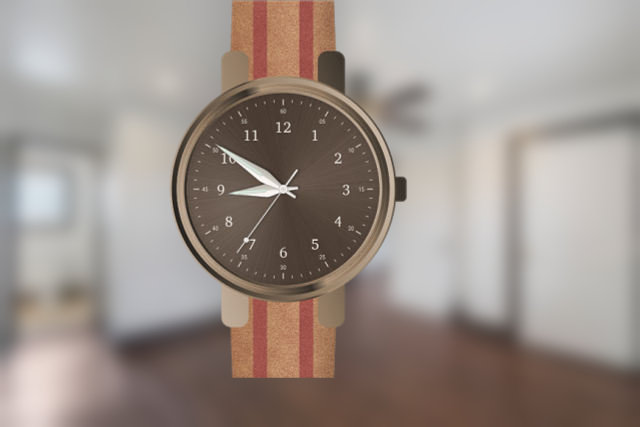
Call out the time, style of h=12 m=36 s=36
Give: h=8 m=50 s=36
